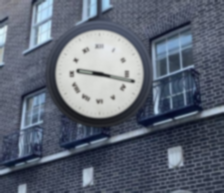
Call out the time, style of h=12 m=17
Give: h=9 m=17
